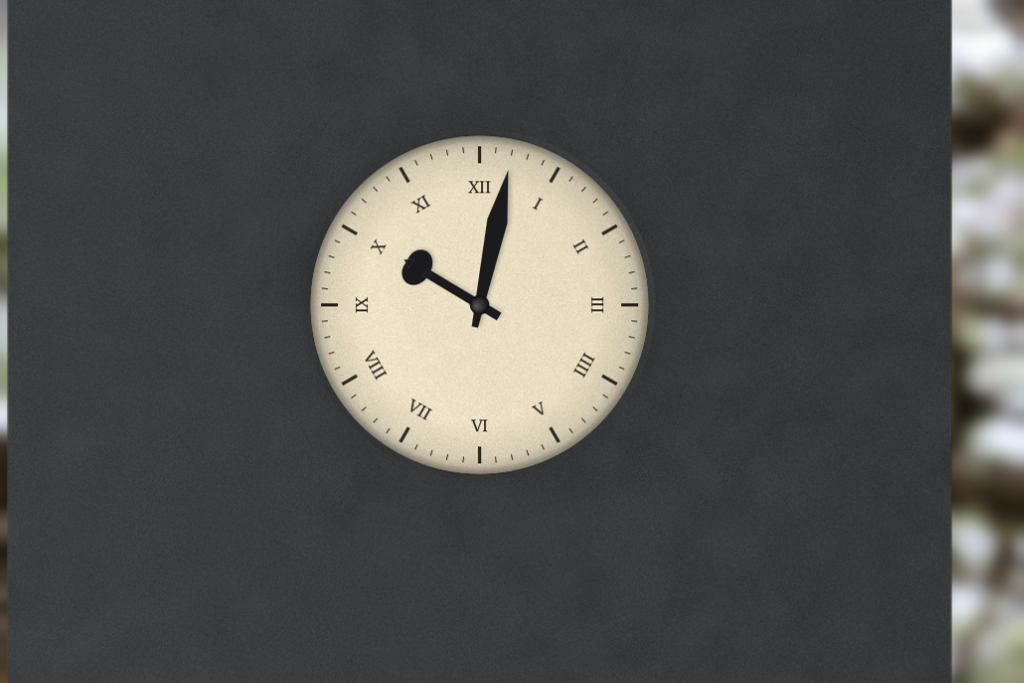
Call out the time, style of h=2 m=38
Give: h=10 m=2
